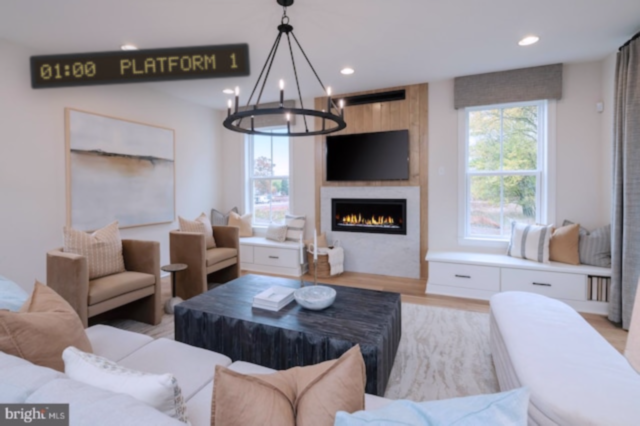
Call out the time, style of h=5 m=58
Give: h=1 m=0
